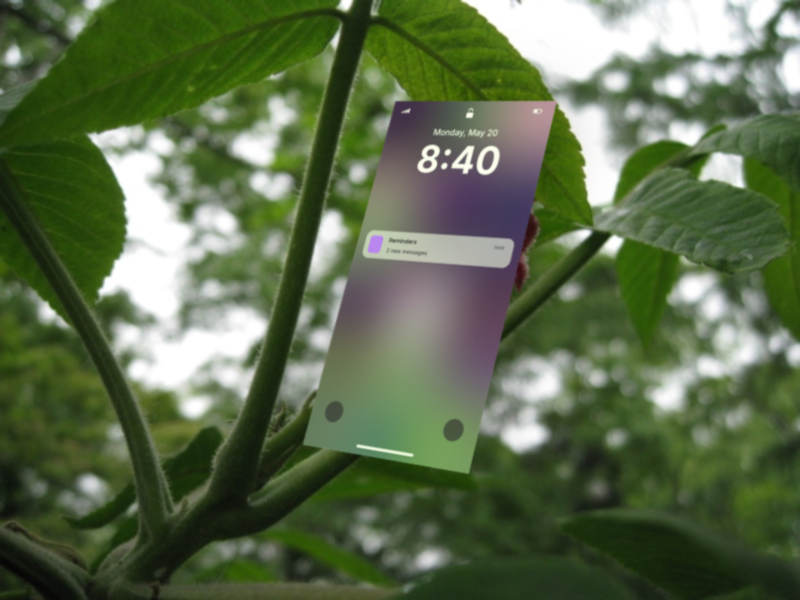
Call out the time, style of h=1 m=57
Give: h=8 m=40
